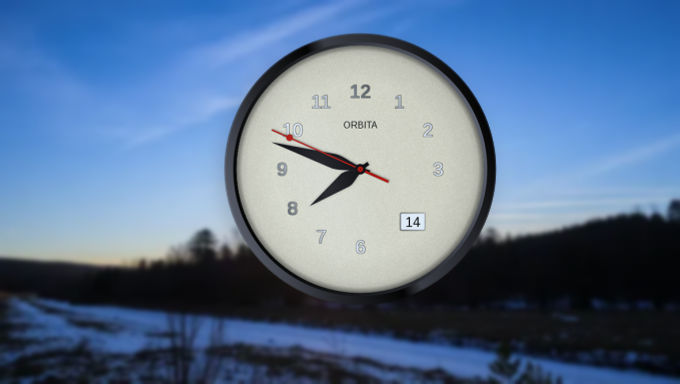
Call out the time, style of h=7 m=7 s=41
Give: h=7 m=47 s=49
